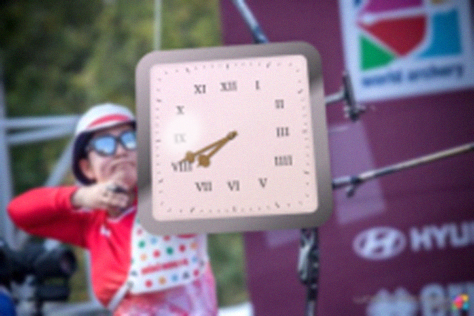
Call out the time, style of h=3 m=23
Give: h=7 m=41
